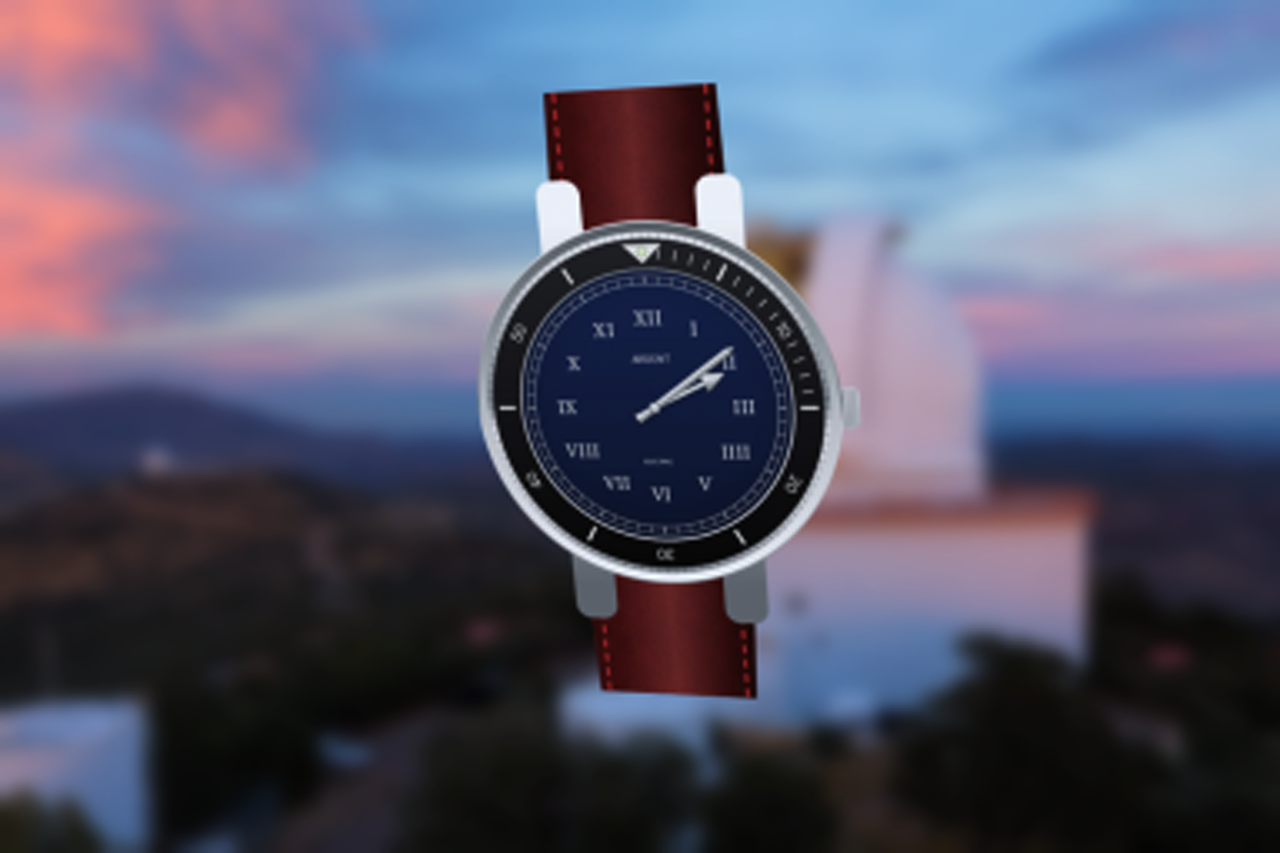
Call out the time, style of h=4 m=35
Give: h=2 m=9
